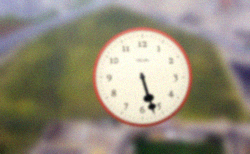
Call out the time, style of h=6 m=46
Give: h=5 m=27
